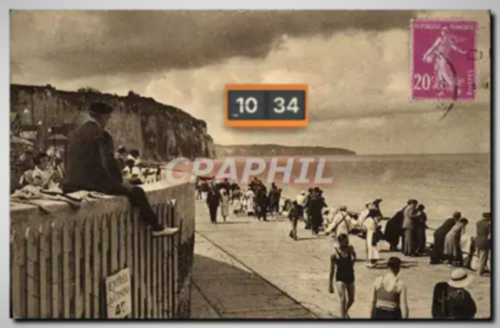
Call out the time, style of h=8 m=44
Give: h=10 m=34
